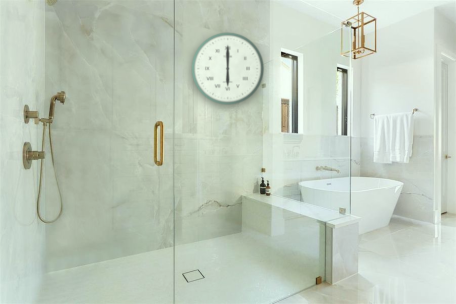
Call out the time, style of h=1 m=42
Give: h=6 m=0
